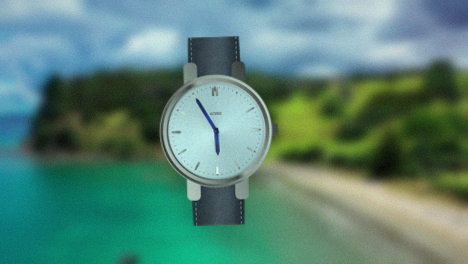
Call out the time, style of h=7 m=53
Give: h=5 m=55
